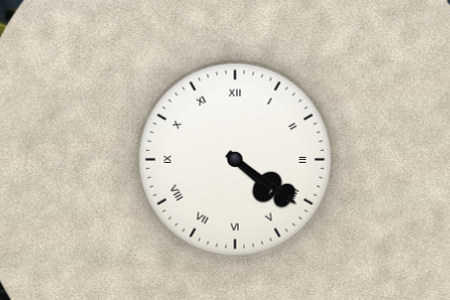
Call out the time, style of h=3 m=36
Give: h=4 m=21
